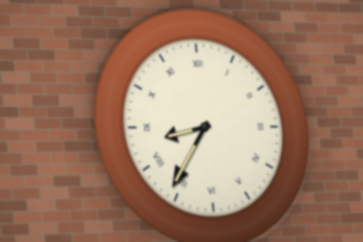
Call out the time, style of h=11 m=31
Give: h=8 m=36
